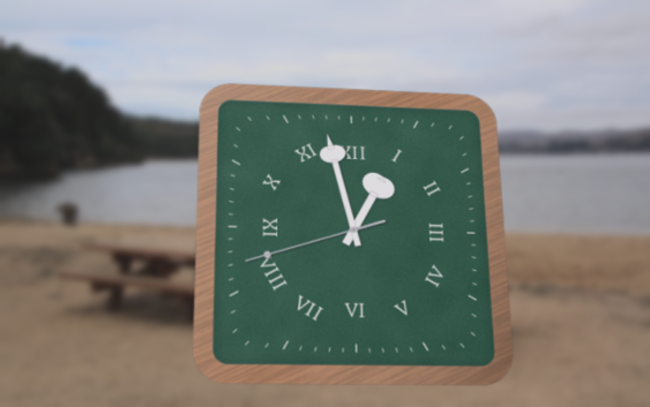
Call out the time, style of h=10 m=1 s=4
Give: h=12 m=57 s=42
